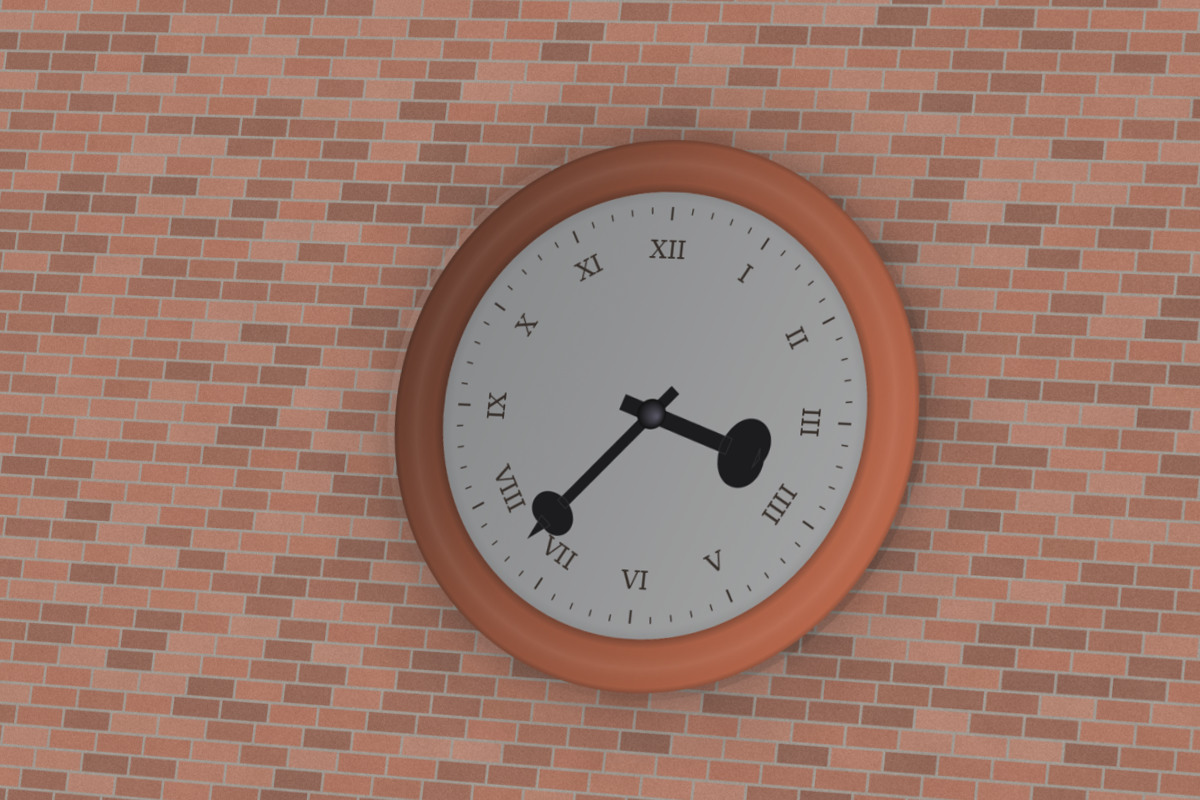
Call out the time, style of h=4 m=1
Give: h=3 m=37
